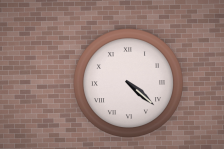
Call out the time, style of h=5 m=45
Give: h=4 m=22
